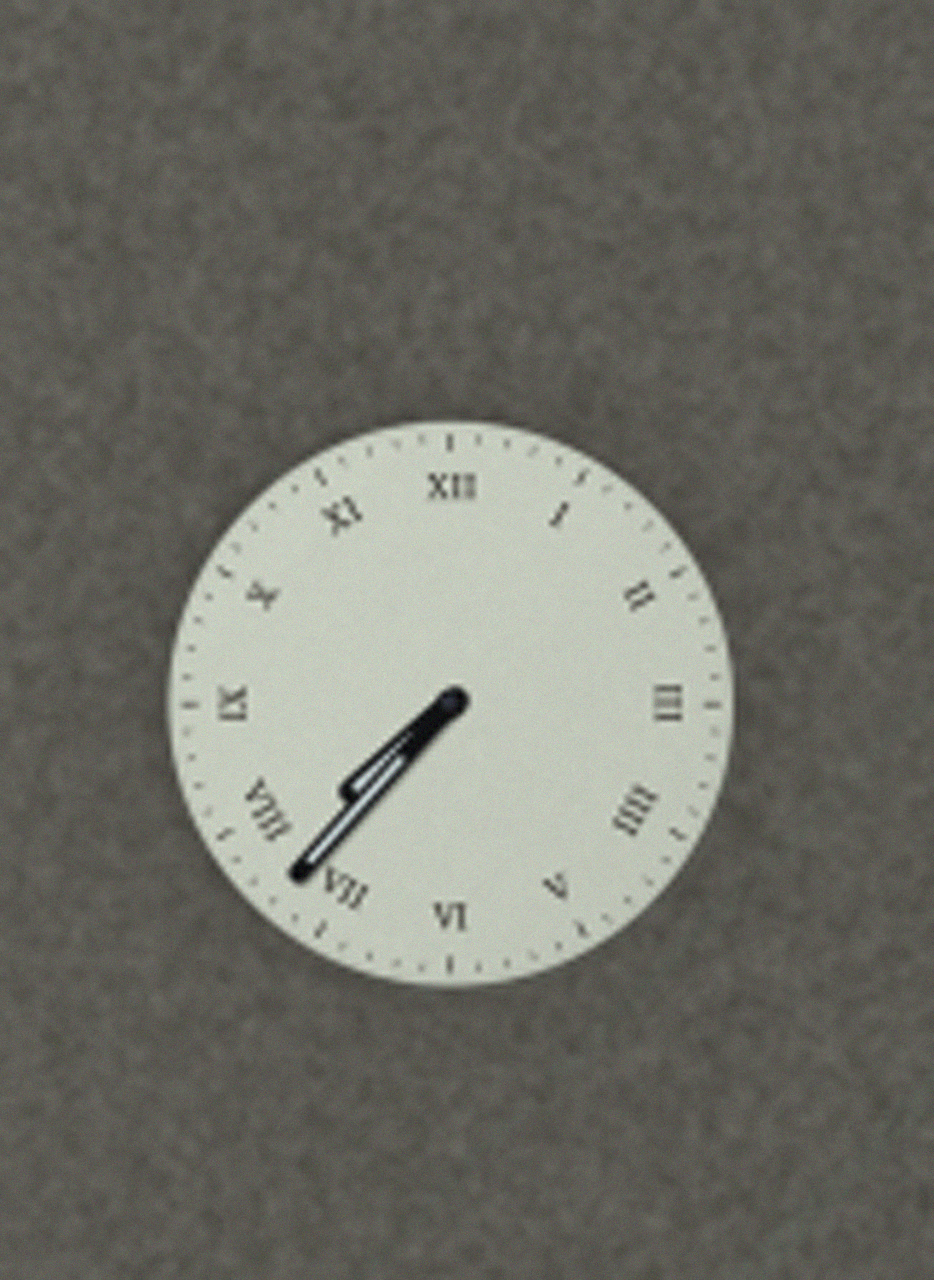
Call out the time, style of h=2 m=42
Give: h=7 m=37
